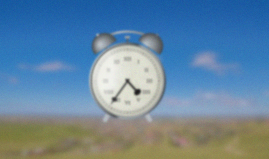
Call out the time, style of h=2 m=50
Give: h=4 m=36
